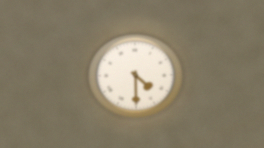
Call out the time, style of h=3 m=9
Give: h=4 m=30
